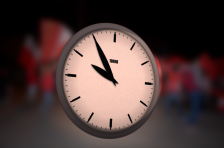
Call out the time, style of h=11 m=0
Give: h=9 m=55
